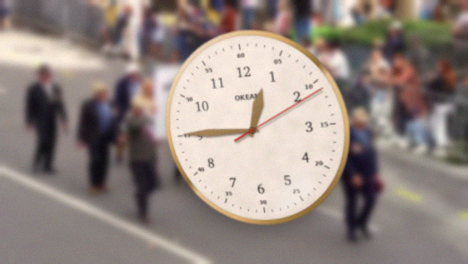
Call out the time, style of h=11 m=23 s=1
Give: h=12 m=45 s=11
